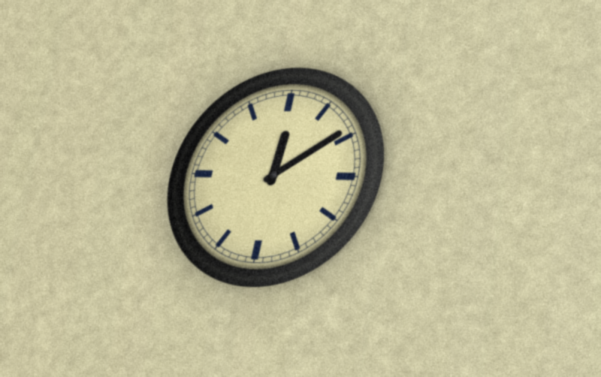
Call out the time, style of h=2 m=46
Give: h=12 m=9
